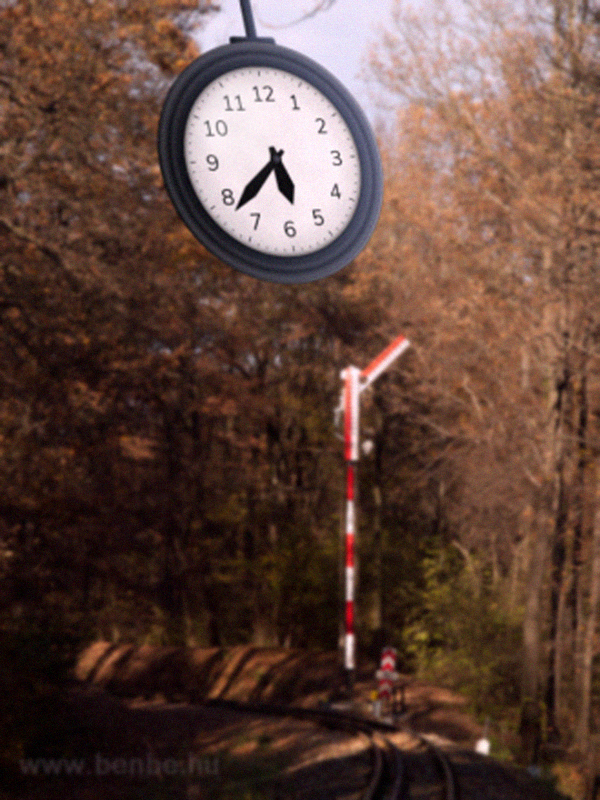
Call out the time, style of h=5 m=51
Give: h=5 m=38
